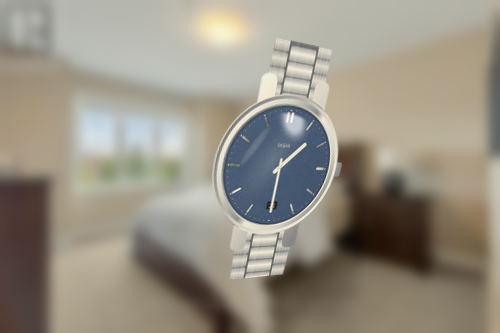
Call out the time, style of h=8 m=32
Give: h=1 m=30
